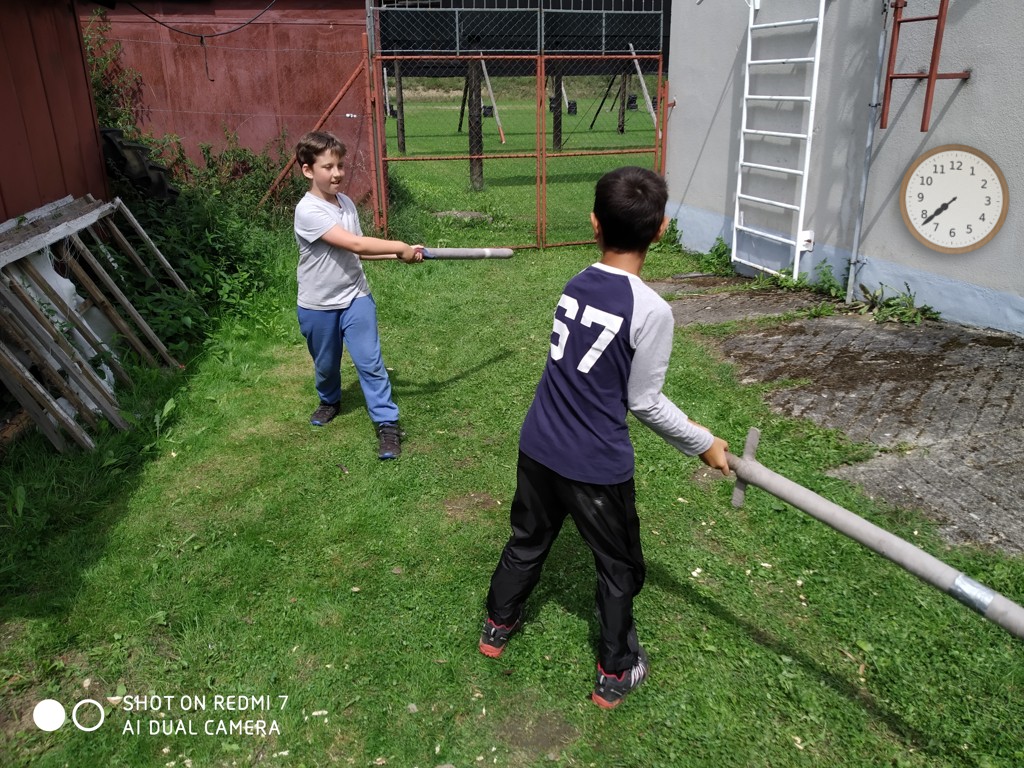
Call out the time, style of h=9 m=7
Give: h=7 m=38
